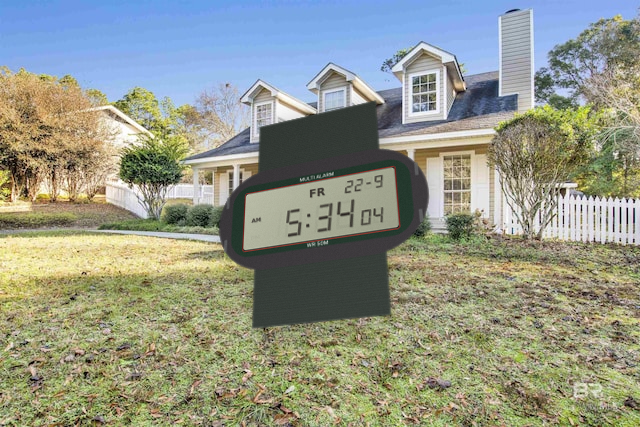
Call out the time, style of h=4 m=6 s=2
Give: h=5 m=34 s=4
